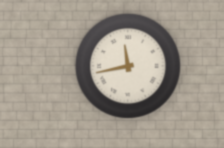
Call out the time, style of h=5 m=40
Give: h=11 m=43
